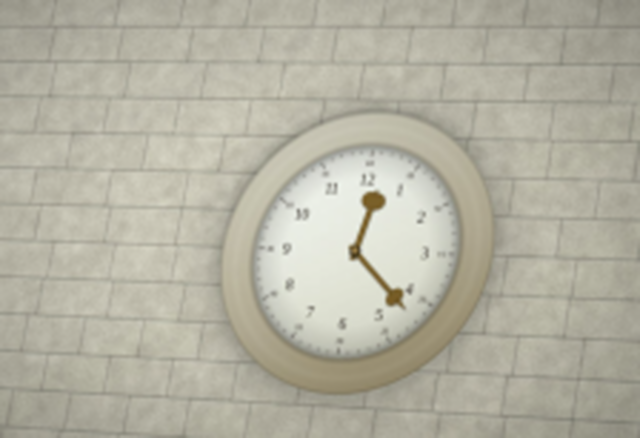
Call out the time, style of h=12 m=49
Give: h=12 m=22
